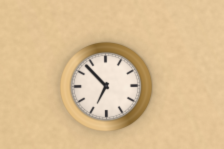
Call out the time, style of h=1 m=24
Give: h=6 m=53
